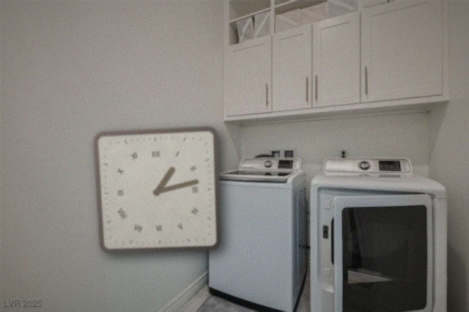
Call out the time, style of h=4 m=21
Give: h=1 m=13
